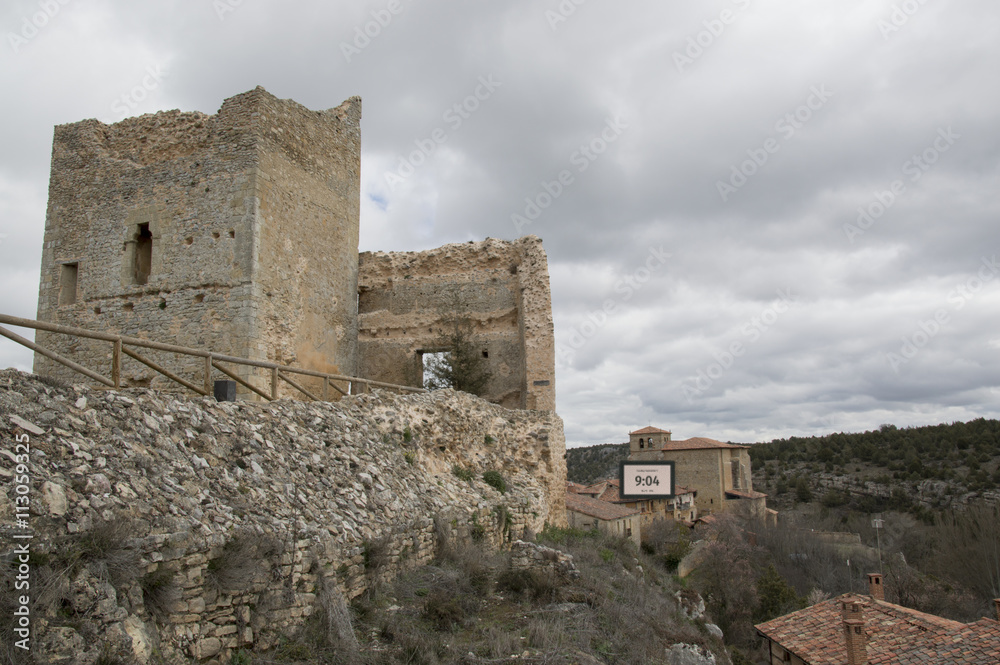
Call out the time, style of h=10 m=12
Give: h=9 m=4
